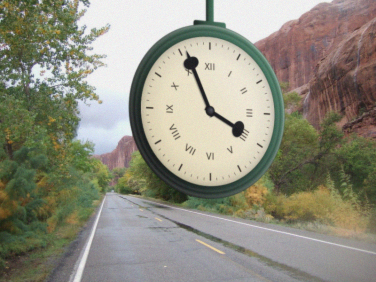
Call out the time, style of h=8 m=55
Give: h=3 m=56
